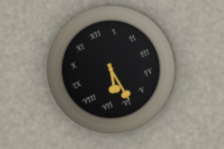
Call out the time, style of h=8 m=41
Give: h=6 m=29
